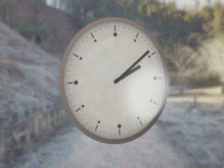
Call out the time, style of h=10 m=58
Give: h=2 m=9
